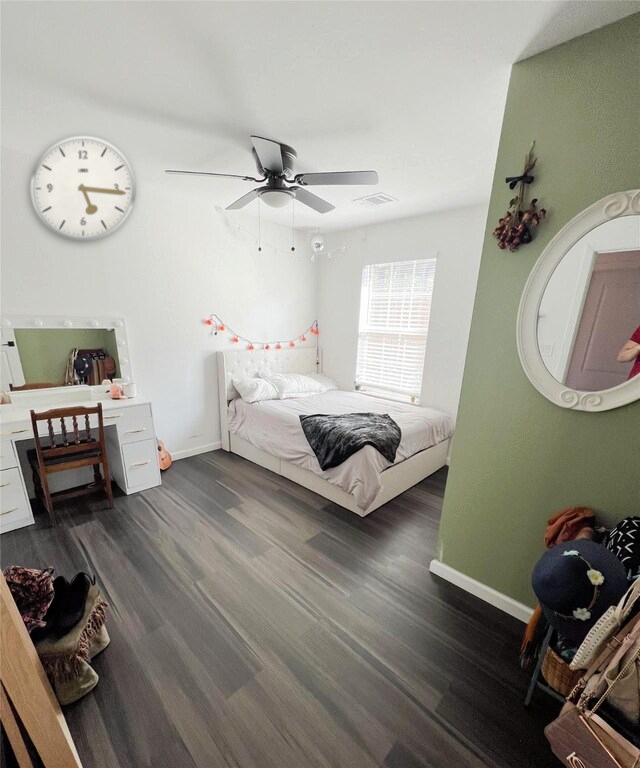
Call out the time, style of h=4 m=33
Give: h=5 m=16
